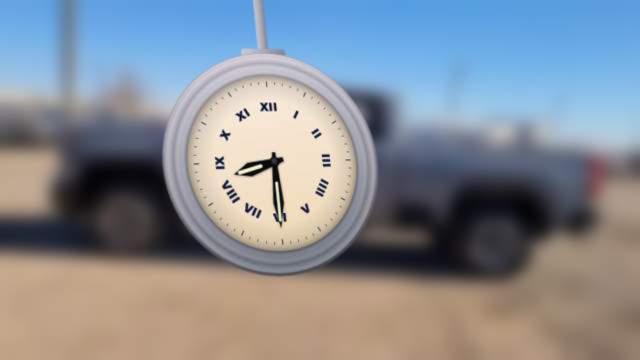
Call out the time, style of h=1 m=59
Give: h=8 m=30
